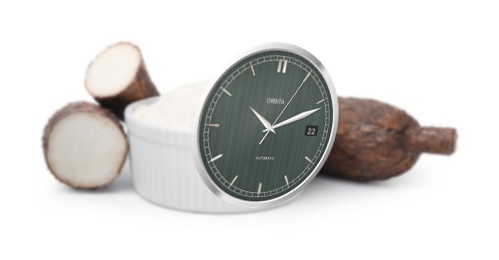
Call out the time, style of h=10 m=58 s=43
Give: h=10 m=11 s=5
